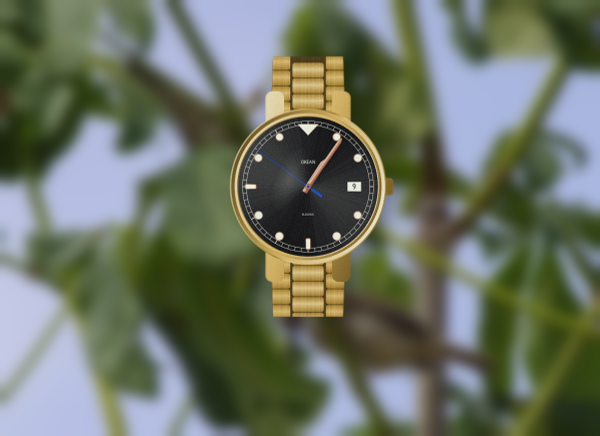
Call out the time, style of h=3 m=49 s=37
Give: h=1 m=5 s=51
